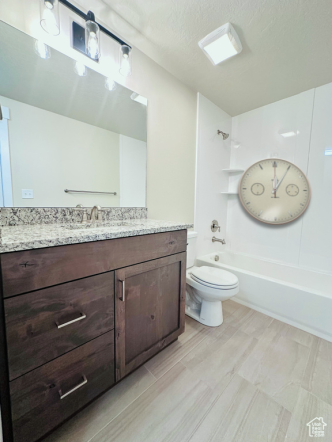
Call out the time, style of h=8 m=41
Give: h=12 m=5
